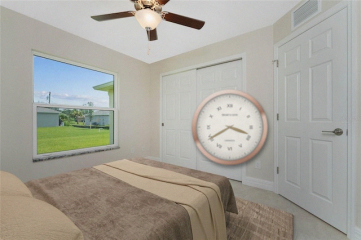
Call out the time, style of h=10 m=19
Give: h=3 m=40
